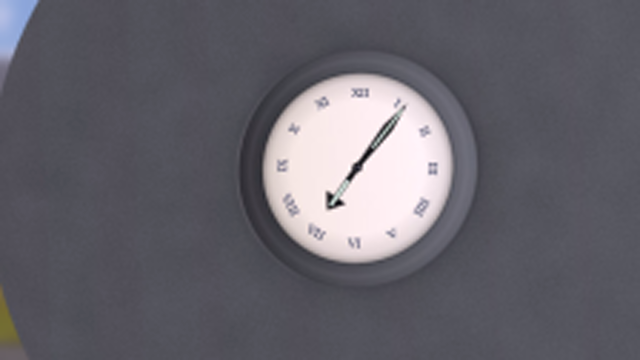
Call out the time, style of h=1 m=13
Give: h=7 m=6
